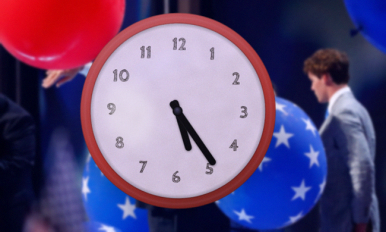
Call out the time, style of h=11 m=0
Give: h=5 m=24
